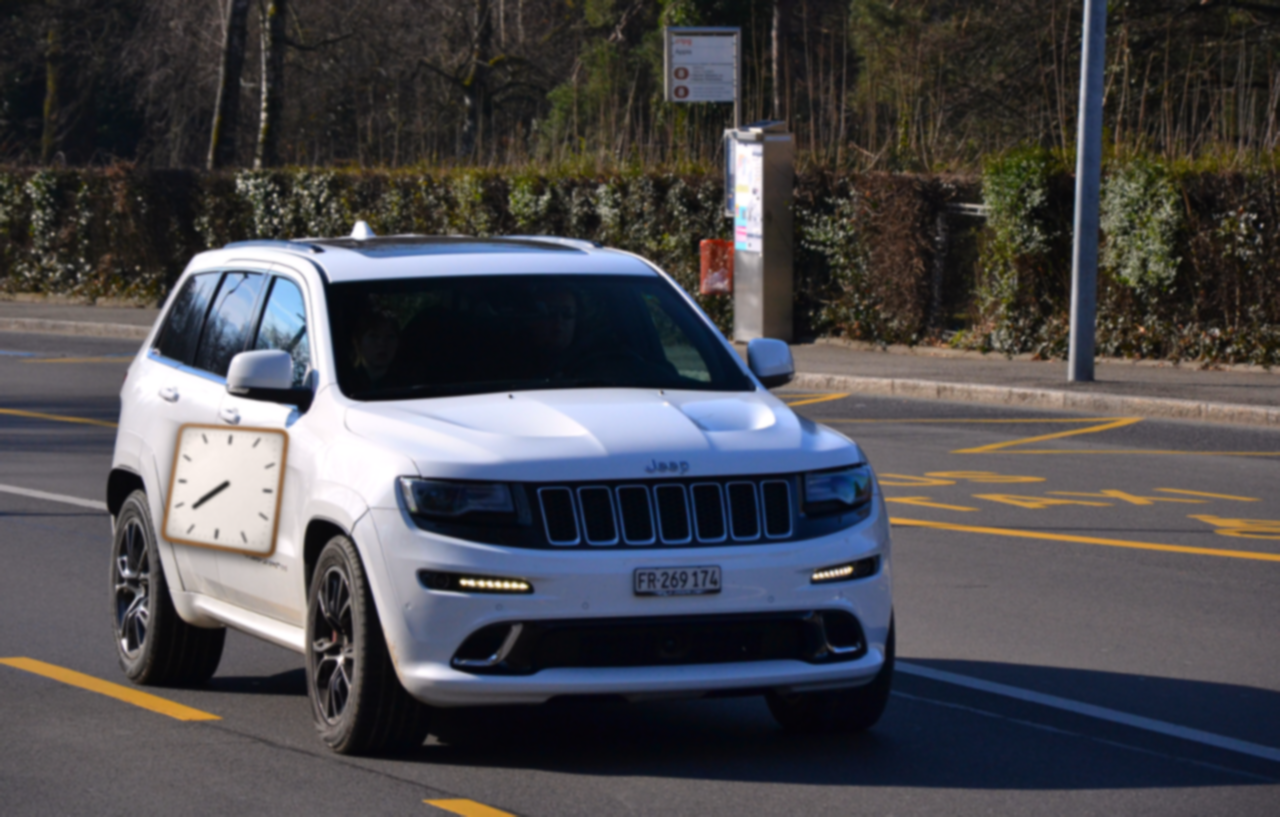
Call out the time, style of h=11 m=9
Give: h=7 m=38
